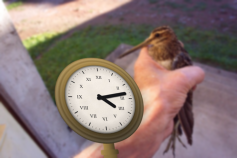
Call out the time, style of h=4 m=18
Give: h=4 m=13
